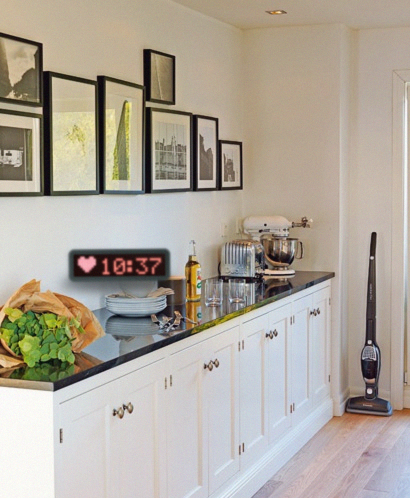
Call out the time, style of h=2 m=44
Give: h=10 m=37
